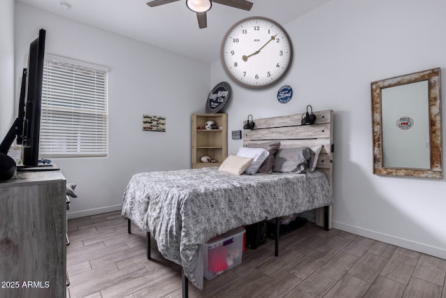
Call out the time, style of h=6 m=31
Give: h=8 m=8
